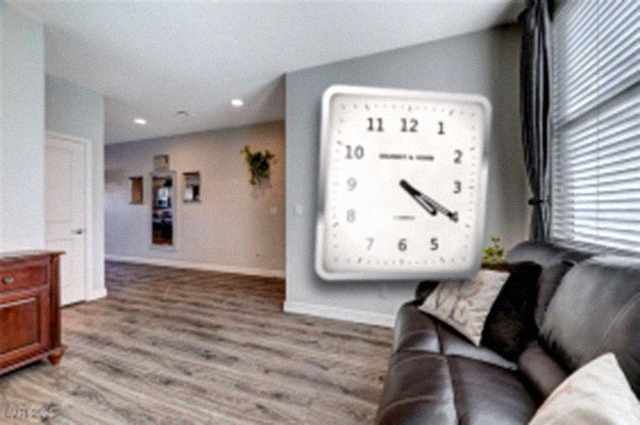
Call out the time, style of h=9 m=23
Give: h=4 m=20
